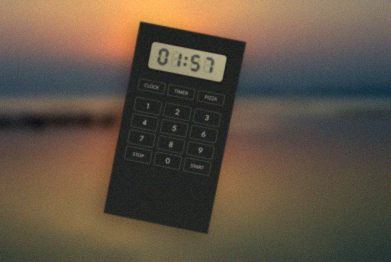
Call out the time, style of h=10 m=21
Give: h=1 m=57
